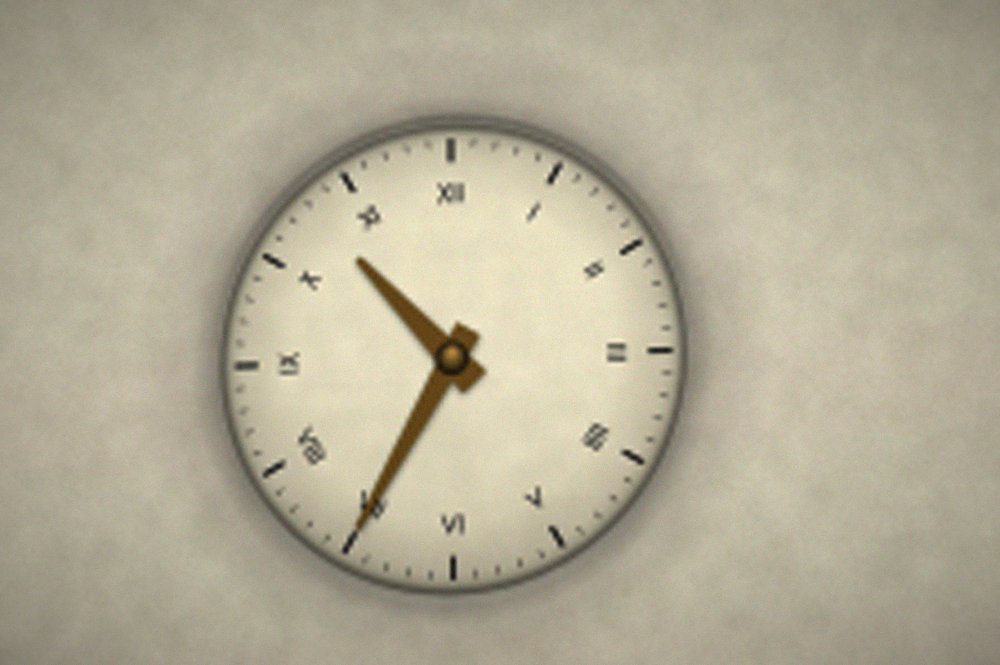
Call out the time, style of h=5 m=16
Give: h=10 m=35
